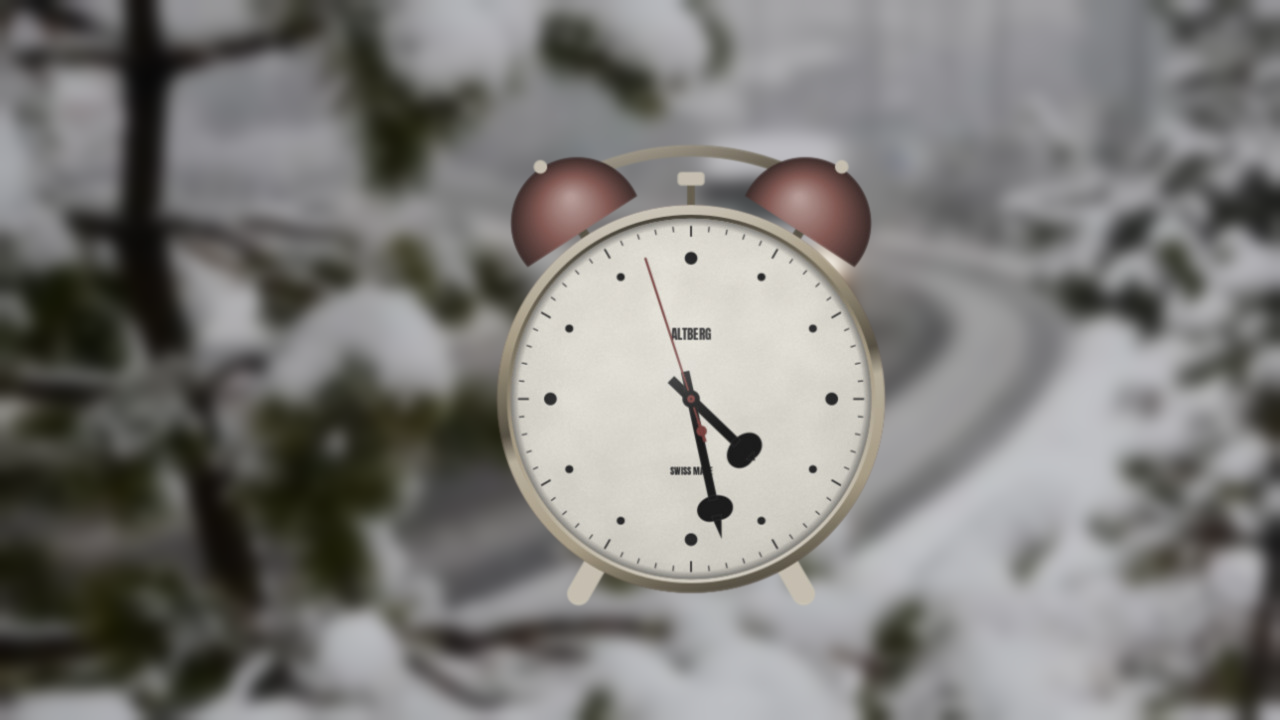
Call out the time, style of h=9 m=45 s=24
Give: h=4 m=27 s=57
